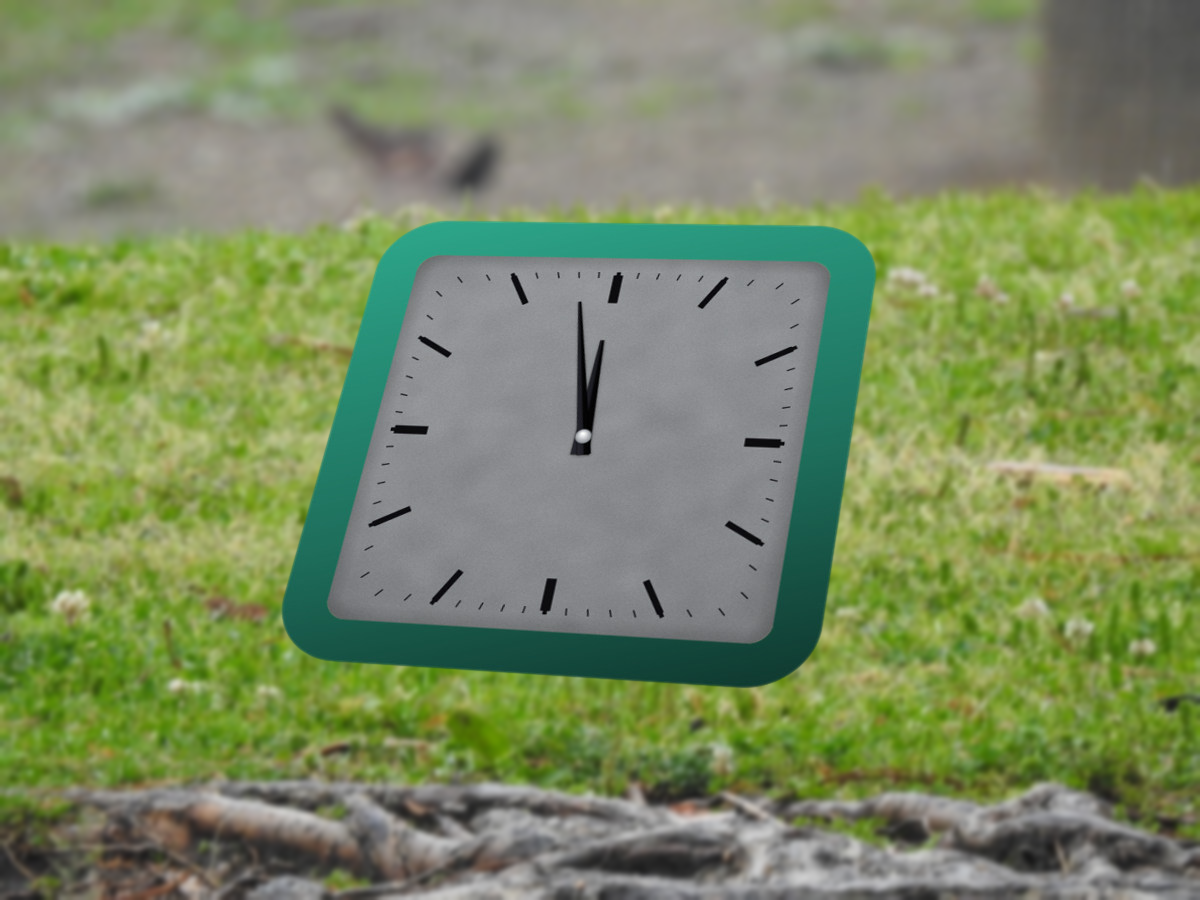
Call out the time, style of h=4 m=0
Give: h=11 m=58
